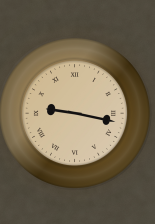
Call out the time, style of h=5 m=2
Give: h=9 m=17
